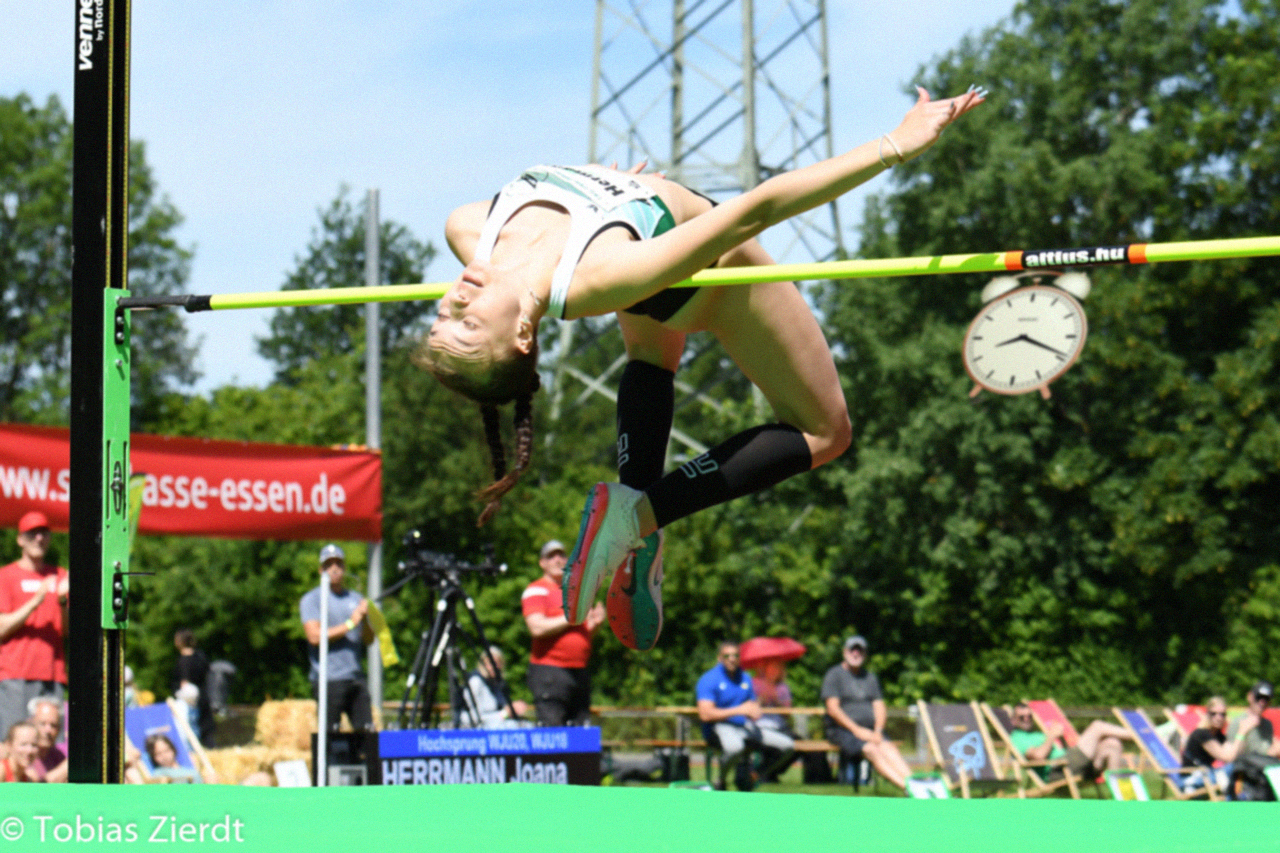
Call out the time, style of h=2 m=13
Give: h=8 m=19
